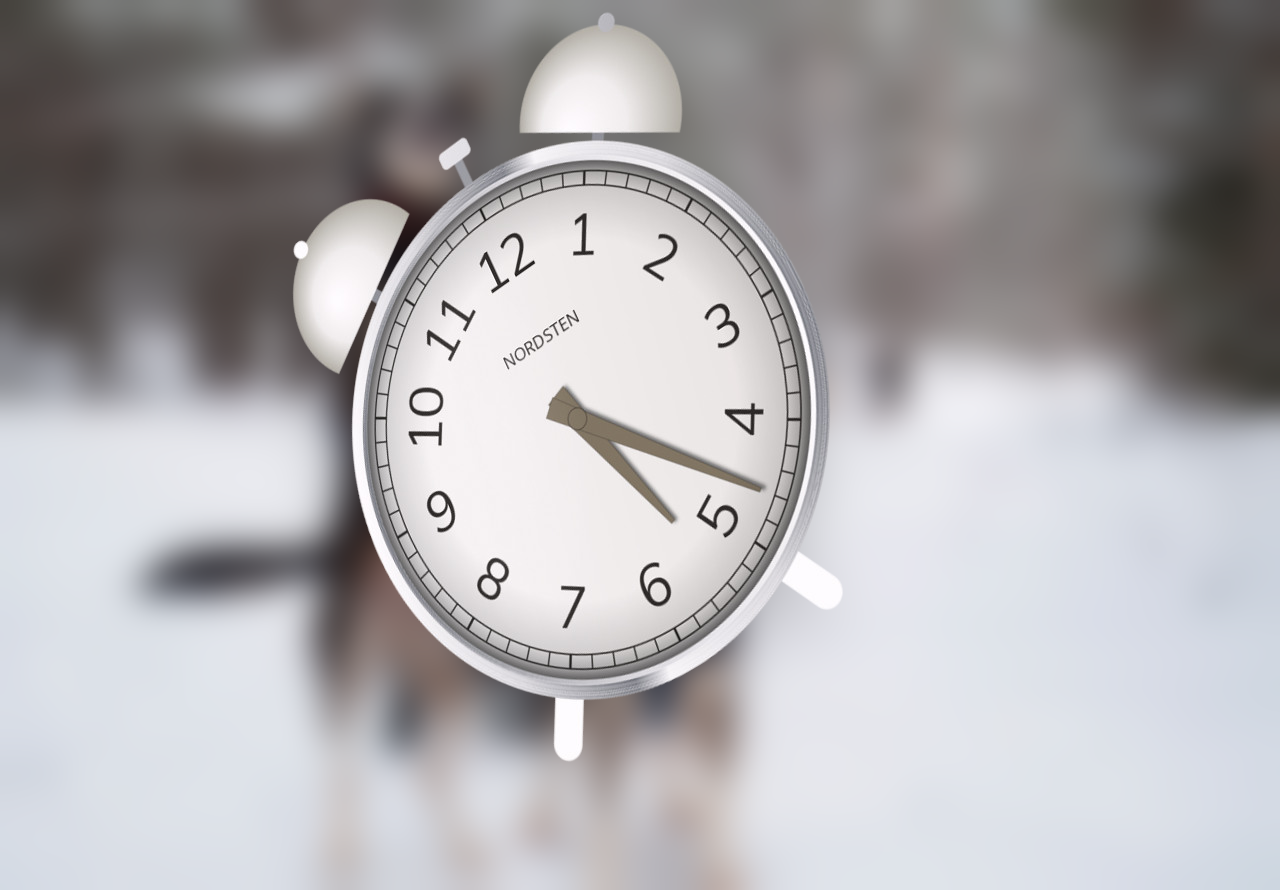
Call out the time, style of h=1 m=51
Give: h=5 m=23
